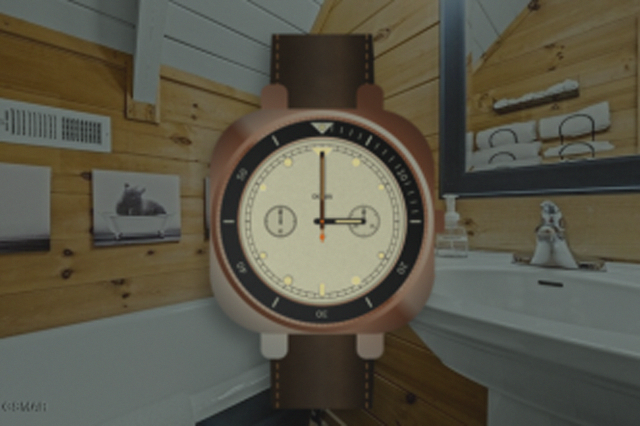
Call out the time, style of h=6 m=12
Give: h=3 m=0
